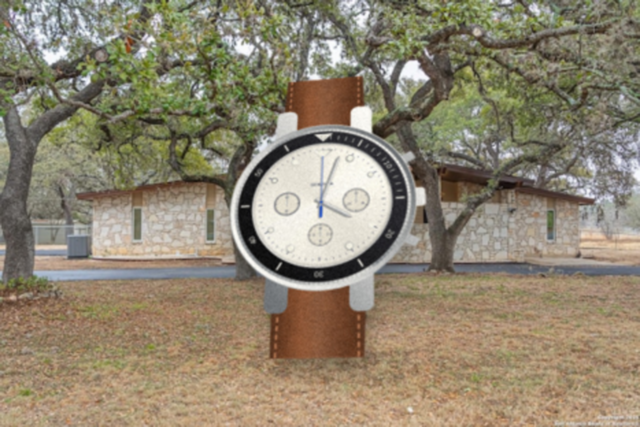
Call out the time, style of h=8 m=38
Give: h=4 m=3
